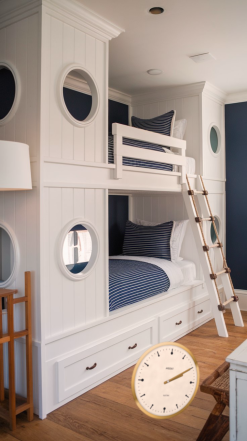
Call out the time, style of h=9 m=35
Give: h=2 m=10
